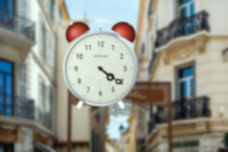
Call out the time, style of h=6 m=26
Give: h=4 m=21
